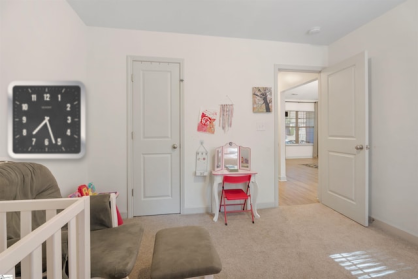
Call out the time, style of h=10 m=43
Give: h=7 m=27
